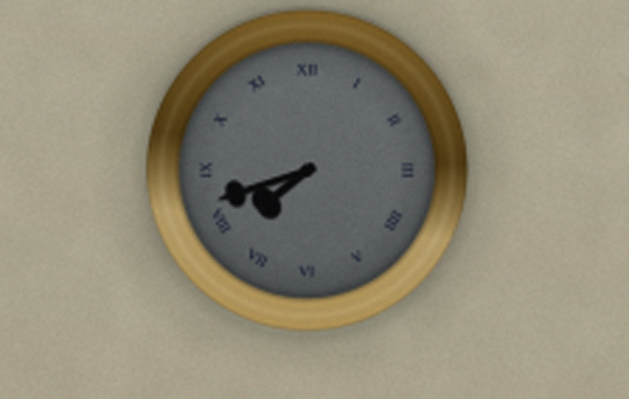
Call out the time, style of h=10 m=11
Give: h=7 m=42
